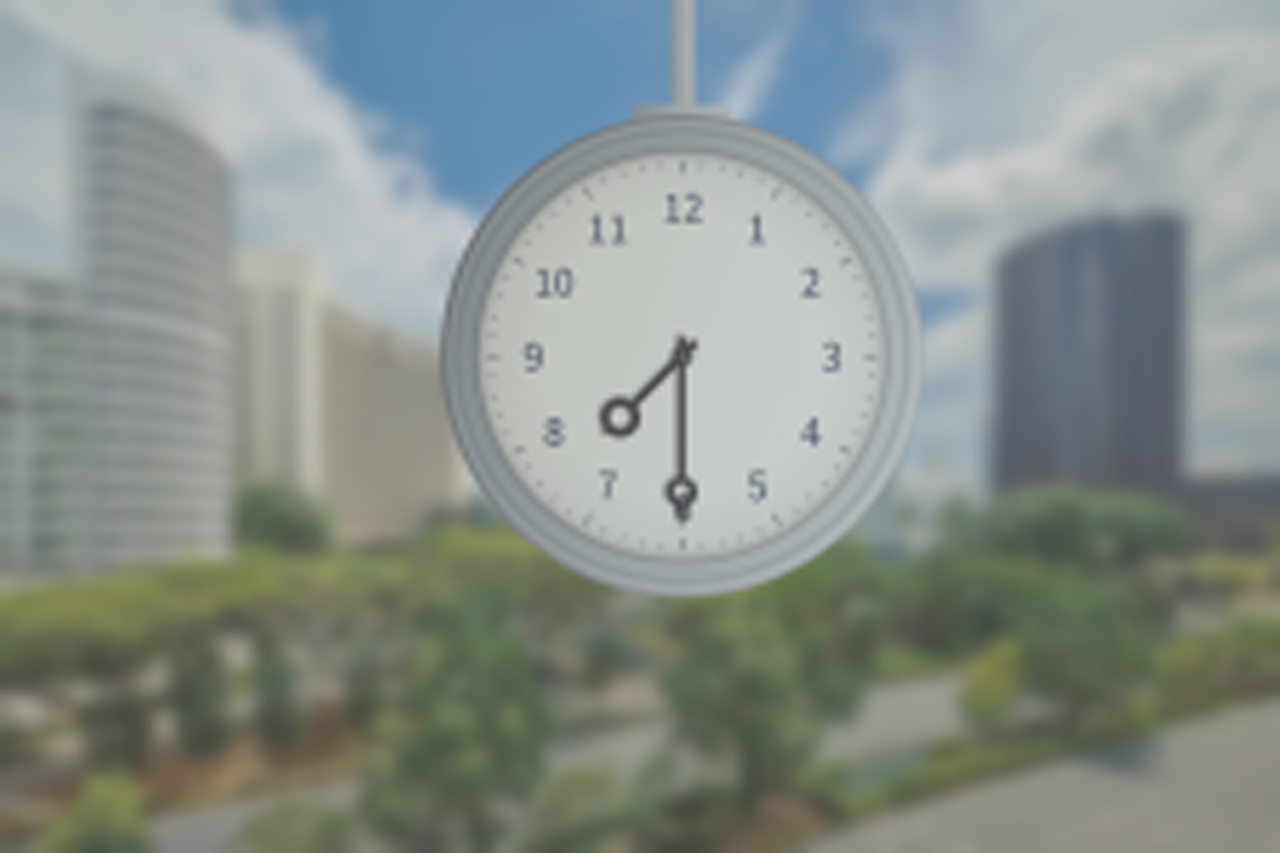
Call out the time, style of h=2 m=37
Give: h=7 m=30
